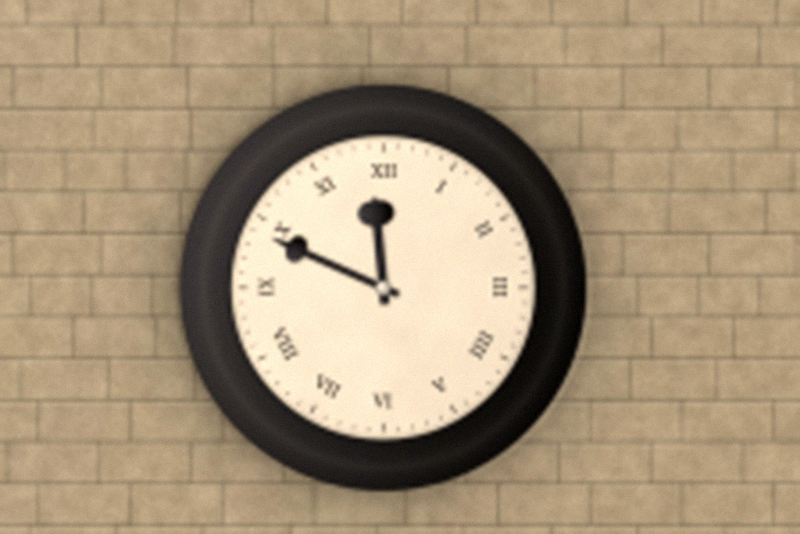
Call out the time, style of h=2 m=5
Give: h=11 m=49
